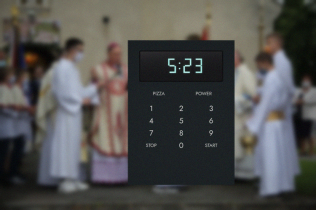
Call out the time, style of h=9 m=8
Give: h=5 m=23
